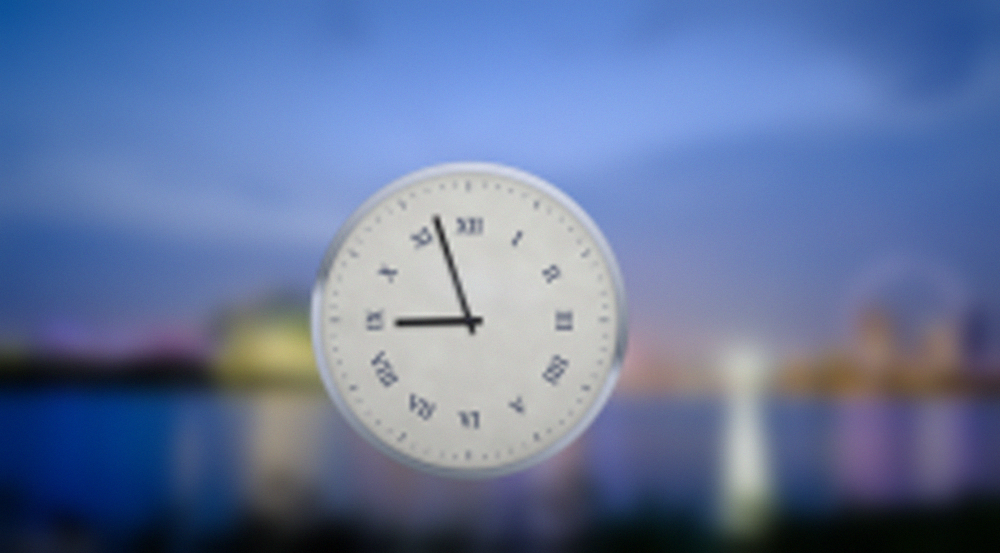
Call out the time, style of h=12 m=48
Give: h=8 m=57
